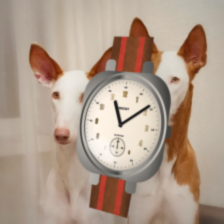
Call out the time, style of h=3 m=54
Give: h=11 m=9
